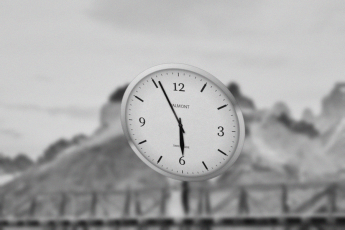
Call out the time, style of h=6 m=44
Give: h=5 m=56
